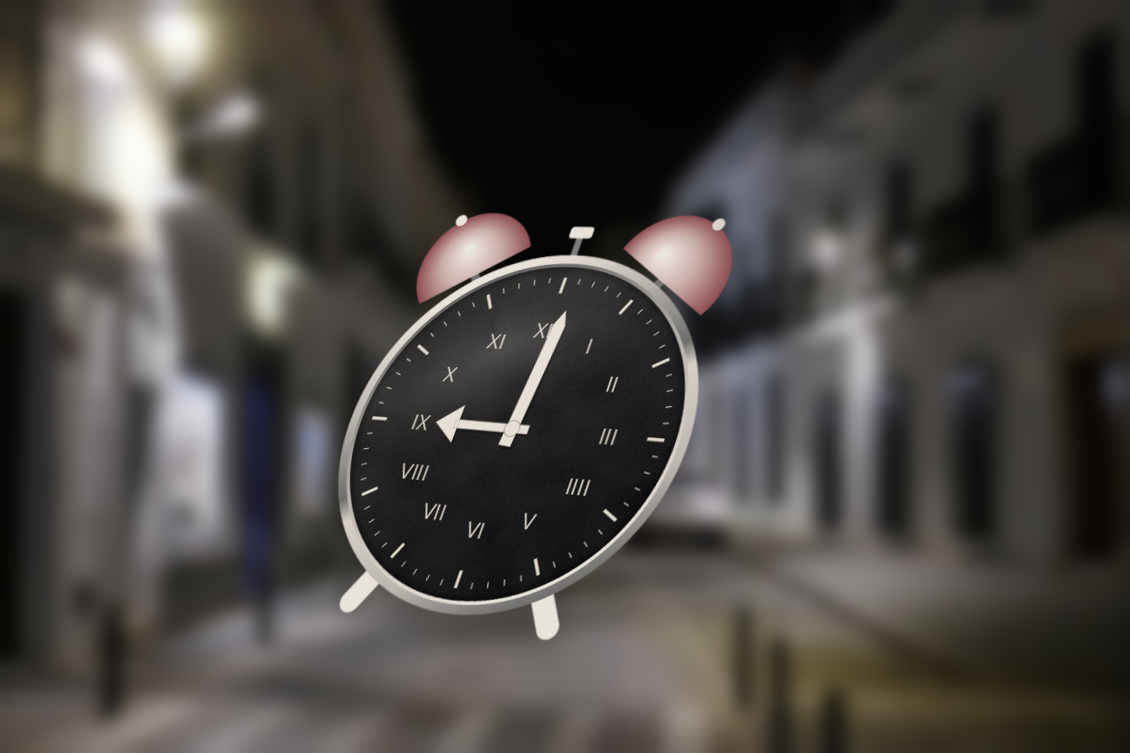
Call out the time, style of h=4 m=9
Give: h=9 m=1
